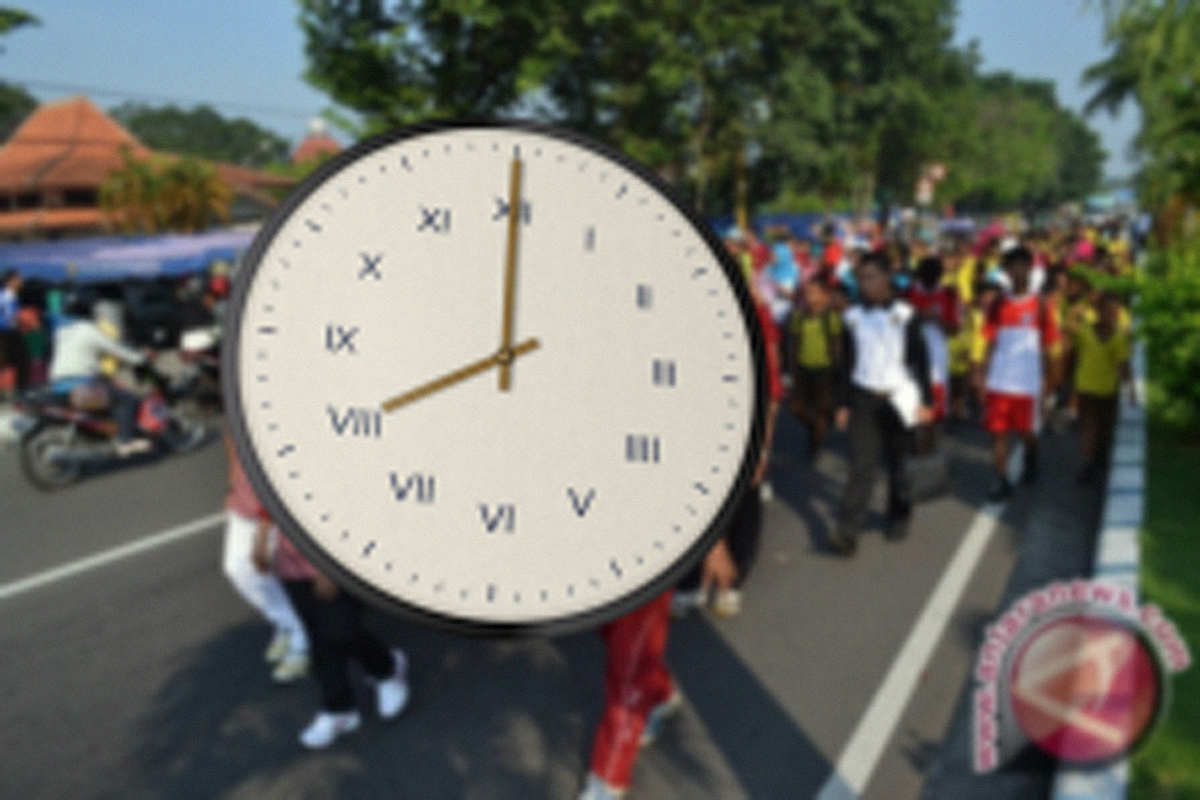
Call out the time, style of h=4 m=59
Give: h=8 m=0
